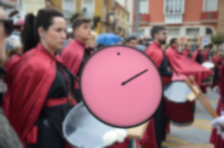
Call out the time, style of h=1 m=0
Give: h=2 m=11
